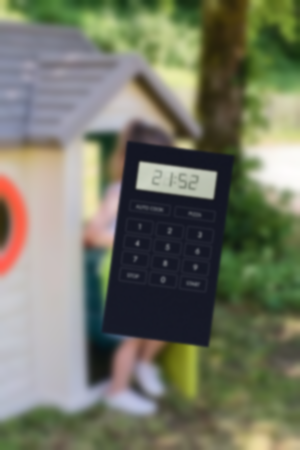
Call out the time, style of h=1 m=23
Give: h=21 m=52
